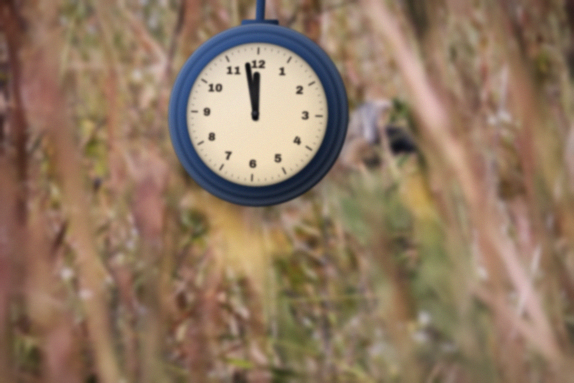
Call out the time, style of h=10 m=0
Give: h=11 m=58
